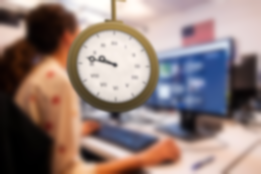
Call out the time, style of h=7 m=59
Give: h=9 m=47
